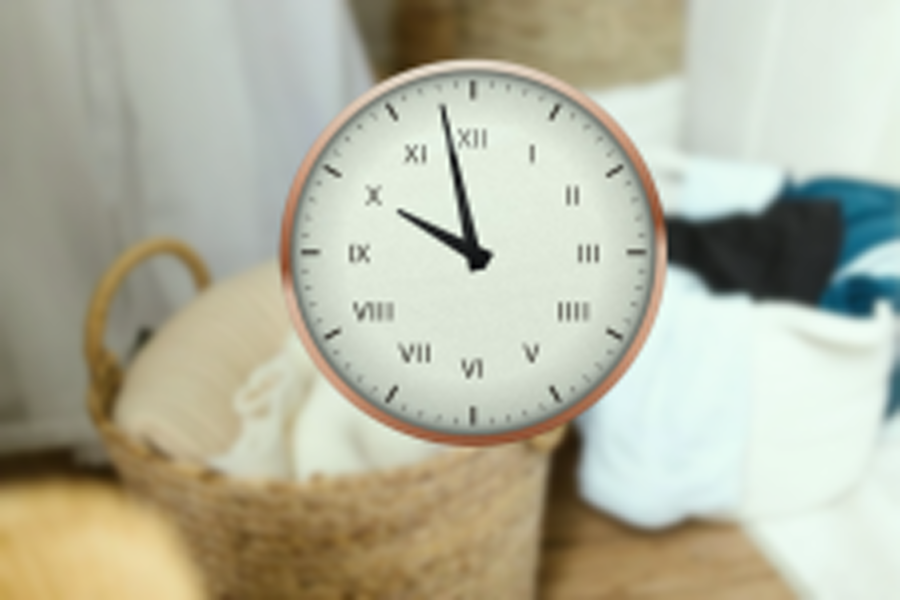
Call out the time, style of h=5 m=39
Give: h=9 m=58
